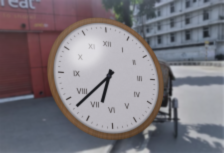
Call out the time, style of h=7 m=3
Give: h=6 m=38
